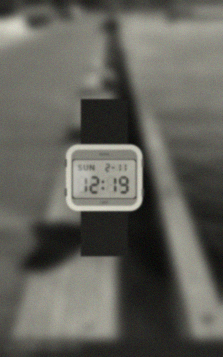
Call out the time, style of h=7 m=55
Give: h=12 m=19
